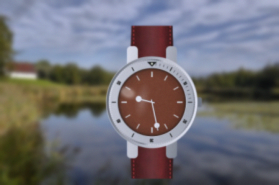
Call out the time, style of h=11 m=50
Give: h=9 m=28
